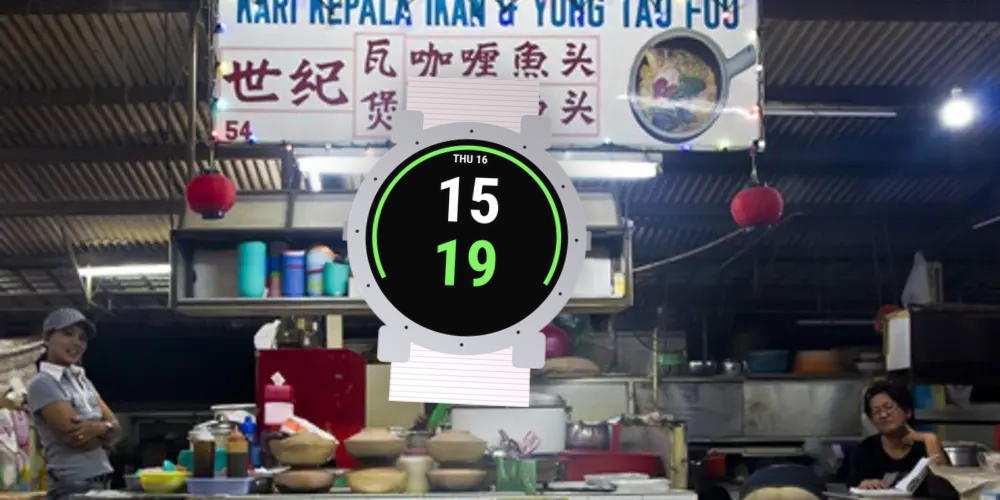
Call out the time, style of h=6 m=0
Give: h=15 m=19
